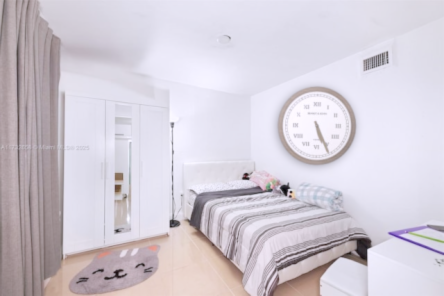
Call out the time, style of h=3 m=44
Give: h=5 m=26
